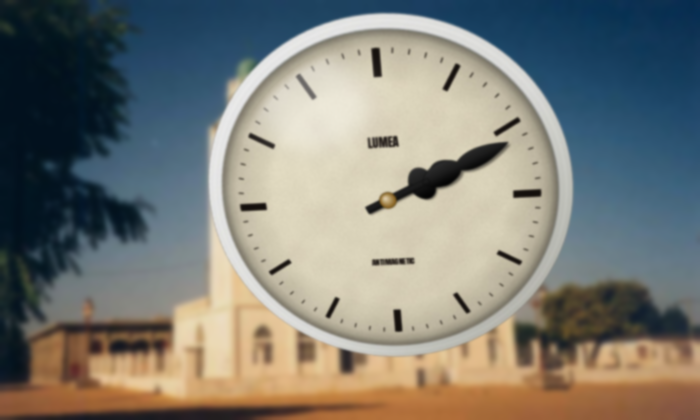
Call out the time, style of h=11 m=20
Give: h=2 m=11
